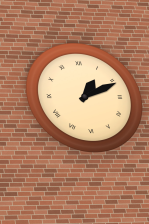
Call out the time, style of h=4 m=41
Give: h=1 m=11
